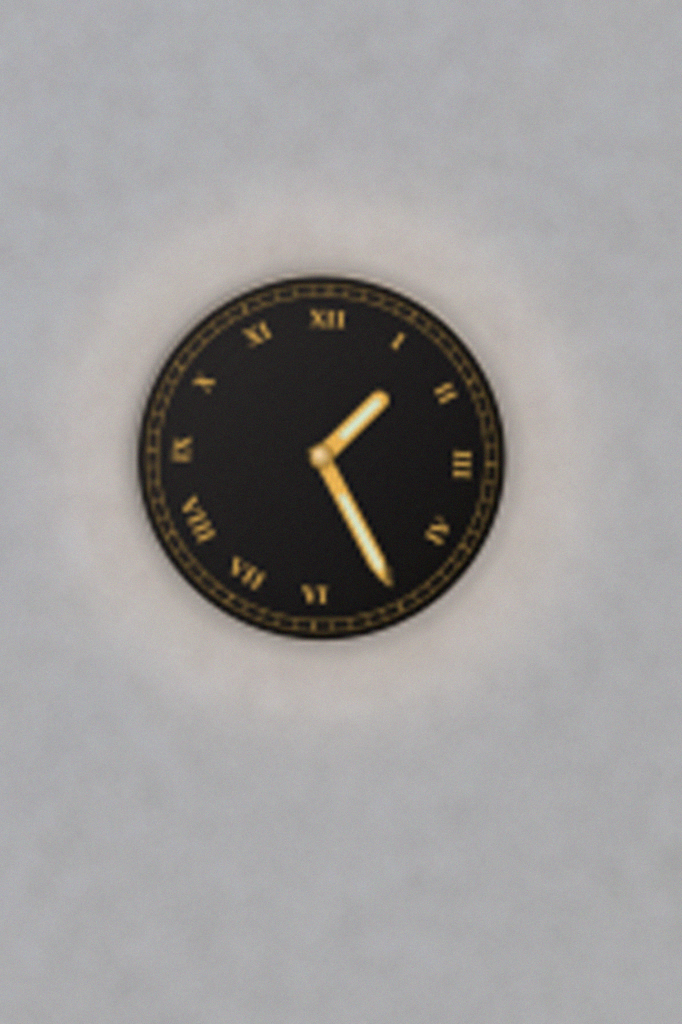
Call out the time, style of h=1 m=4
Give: h=1 m=25
